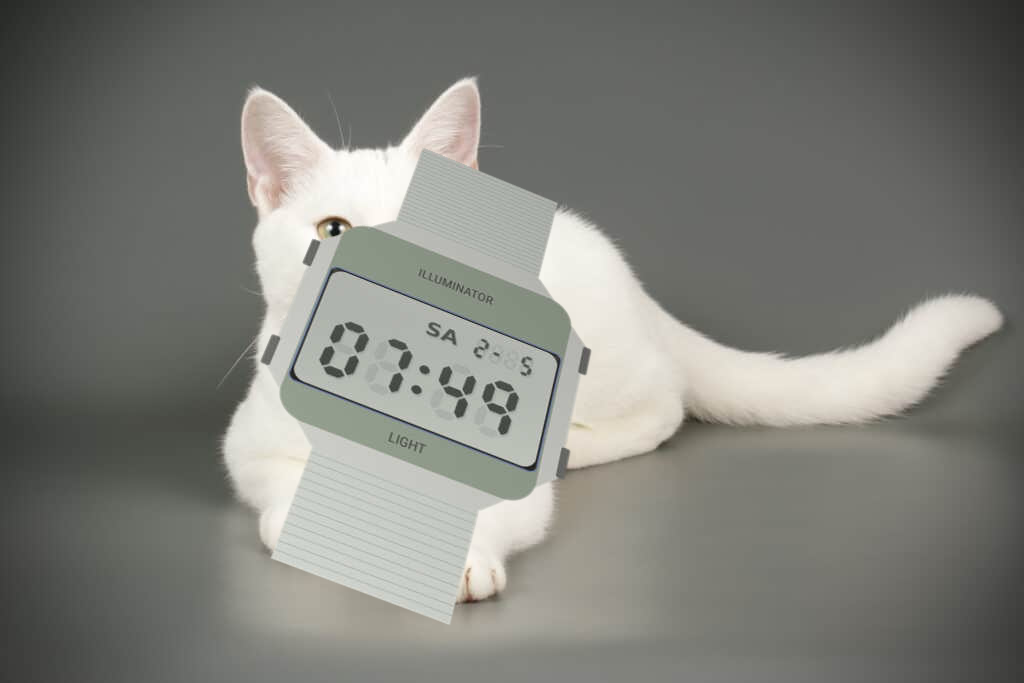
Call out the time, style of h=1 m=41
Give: h=7 m=49
